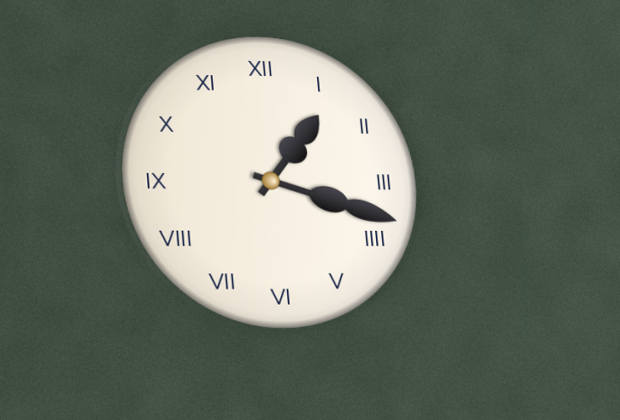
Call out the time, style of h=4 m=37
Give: h=1 m=18
